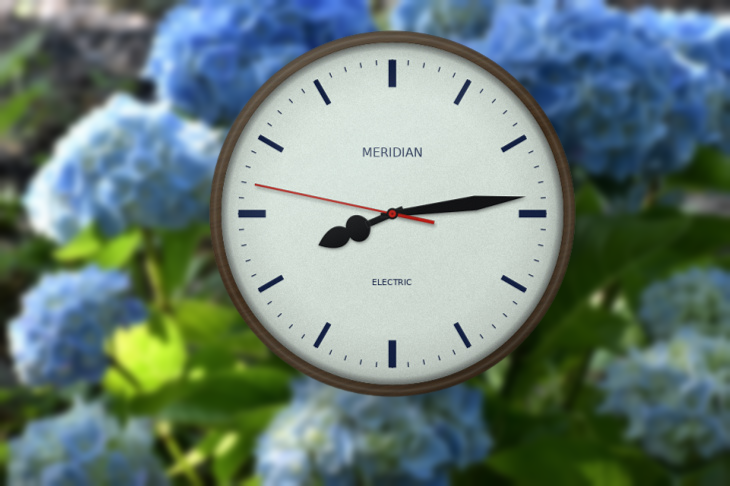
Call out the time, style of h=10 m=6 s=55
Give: h=8 m=13 s=47
